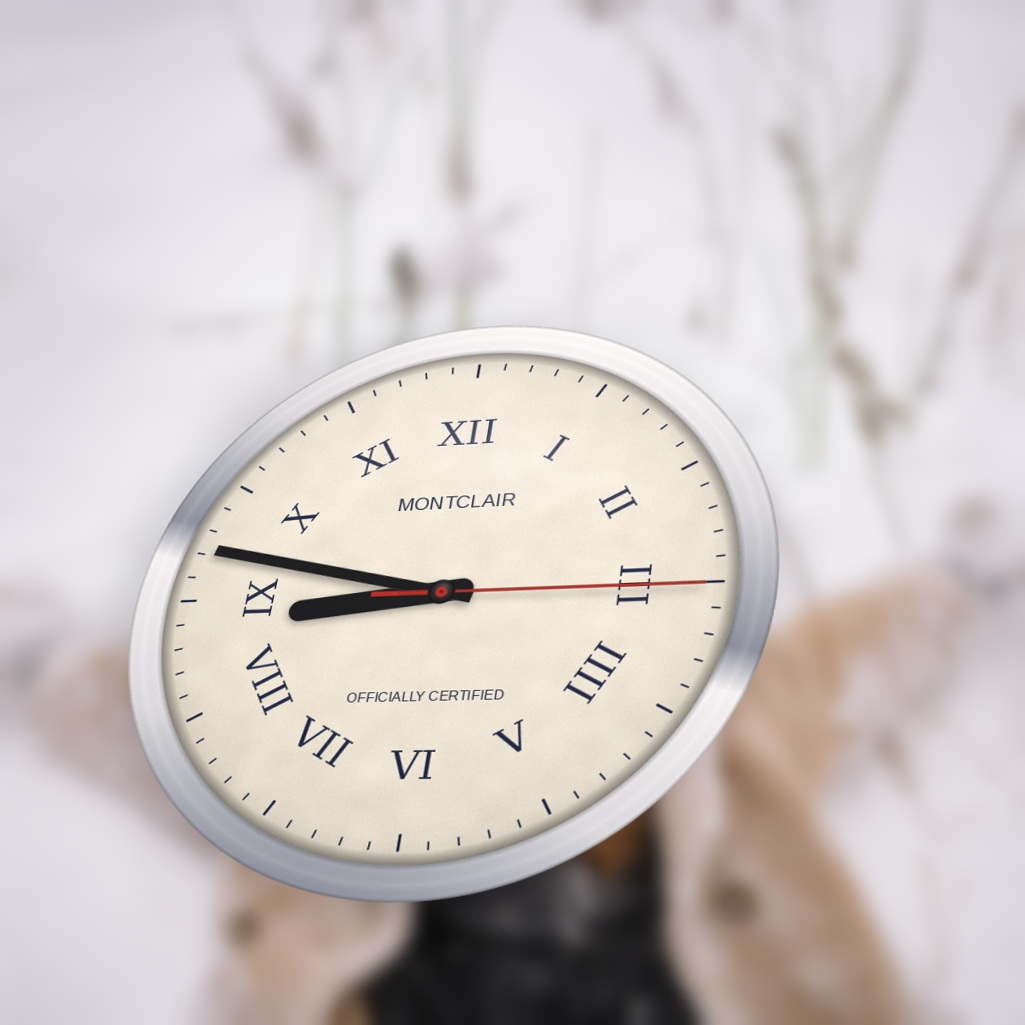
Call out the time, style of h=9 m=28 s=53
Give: h=8 m=47 s=15
